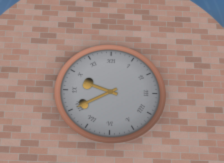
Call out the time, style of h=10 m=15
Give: h=9 m=40
